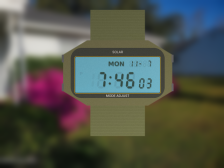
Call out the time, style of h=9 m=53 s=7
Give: h=7 m=46 s=3
